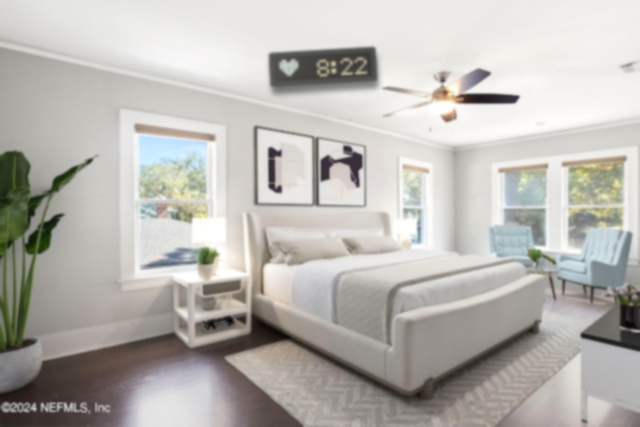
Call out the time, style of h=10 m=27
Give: h=8 m=22
